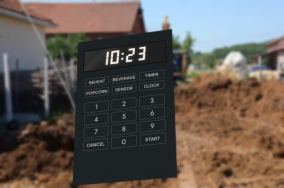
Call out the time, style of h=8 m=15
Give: h=10 m=23
